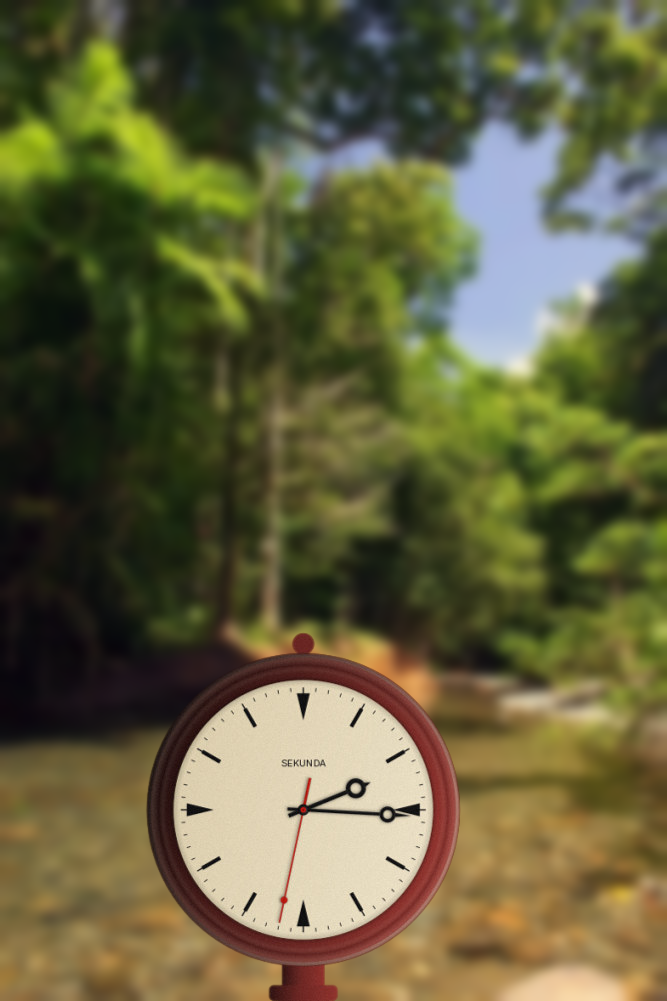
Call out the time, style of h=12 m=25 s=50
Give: h=2 m=15 s=32
